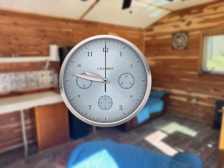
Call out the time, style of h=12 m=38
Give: h=9 m=47
